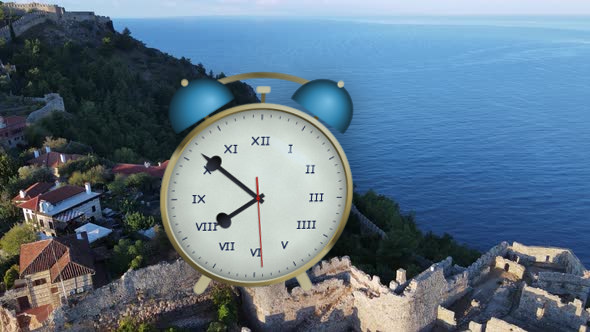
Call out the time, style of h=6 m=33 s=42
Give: h=7 m=51 s=29
